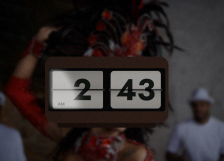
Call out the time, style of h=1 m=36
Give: h=2 m=43
